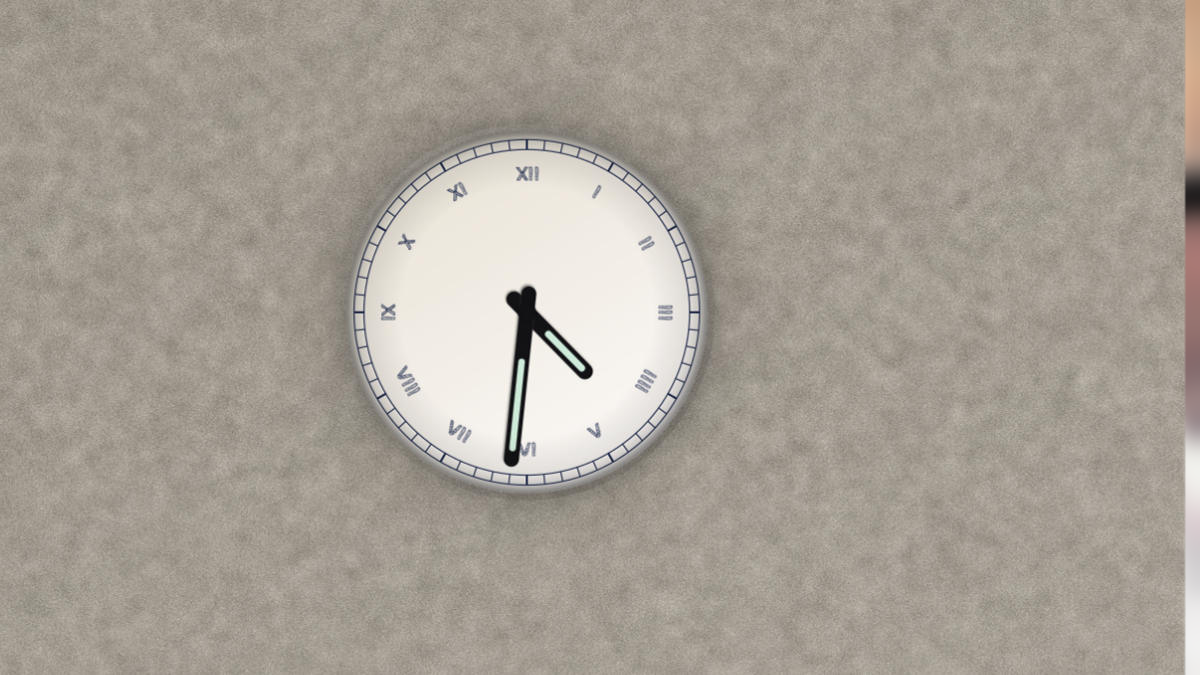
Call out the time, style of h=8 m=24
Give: h=4 m=31
